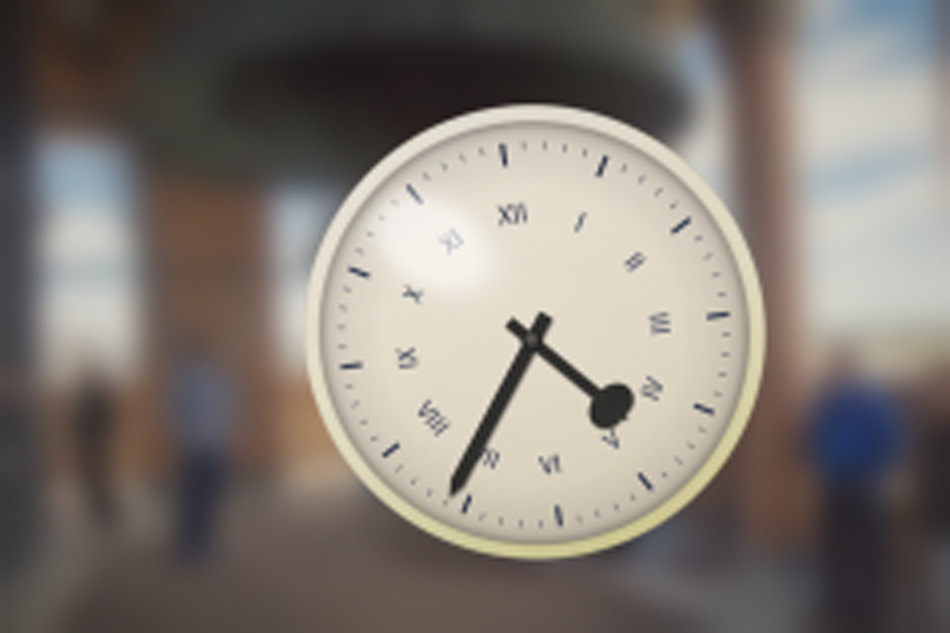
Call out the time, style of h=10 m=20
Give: h=4 m=36
